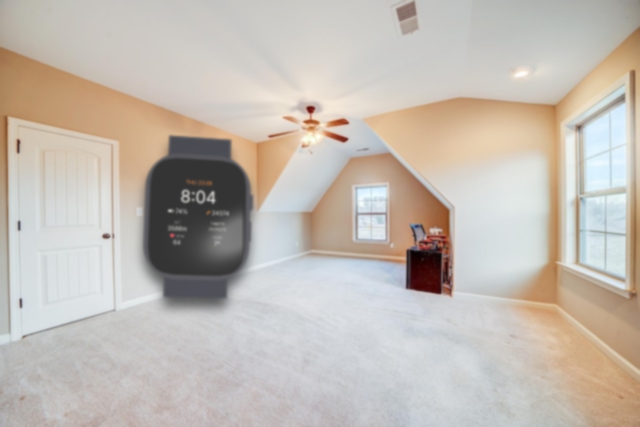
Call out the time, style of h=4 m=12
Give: h=8 m=4
